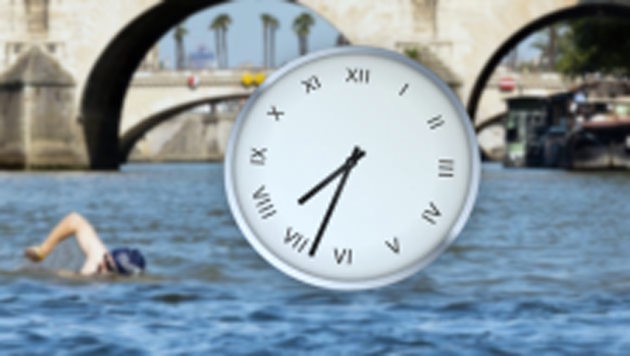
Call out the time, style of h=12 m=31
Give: h=7 m=33
